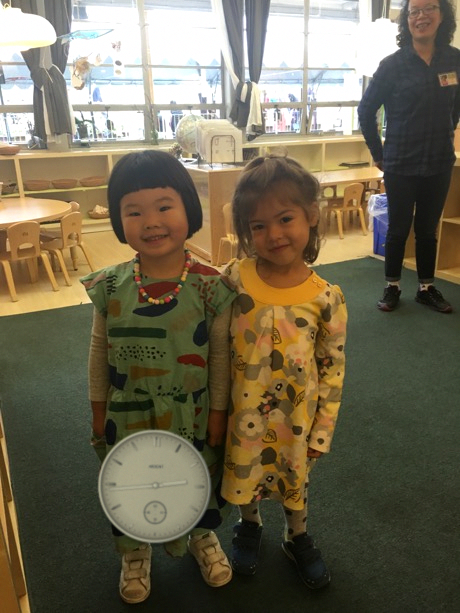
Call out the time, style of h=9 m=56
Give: h=2 m=44
